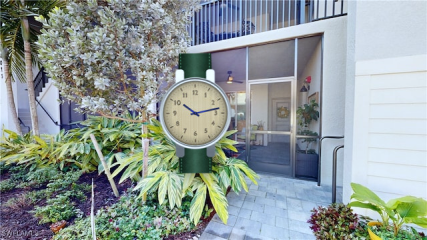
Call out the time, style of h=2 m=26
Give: h=10 m=13
